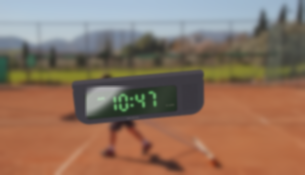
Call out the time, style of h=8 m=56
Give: h=10 m=47
